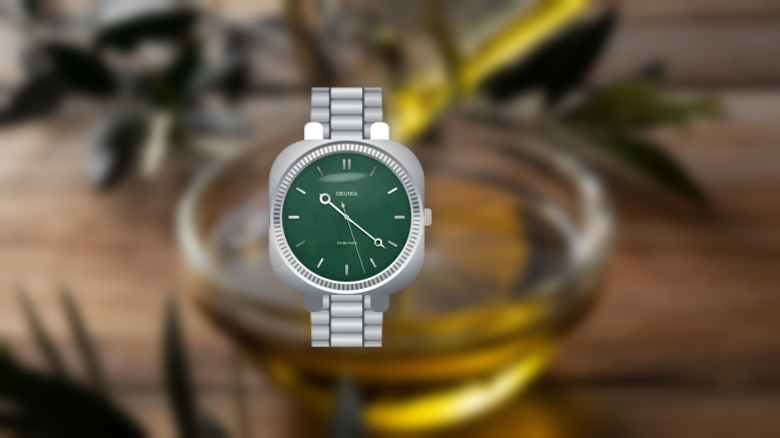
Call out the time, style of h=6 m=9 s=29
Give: h=10 m=21 s=27
